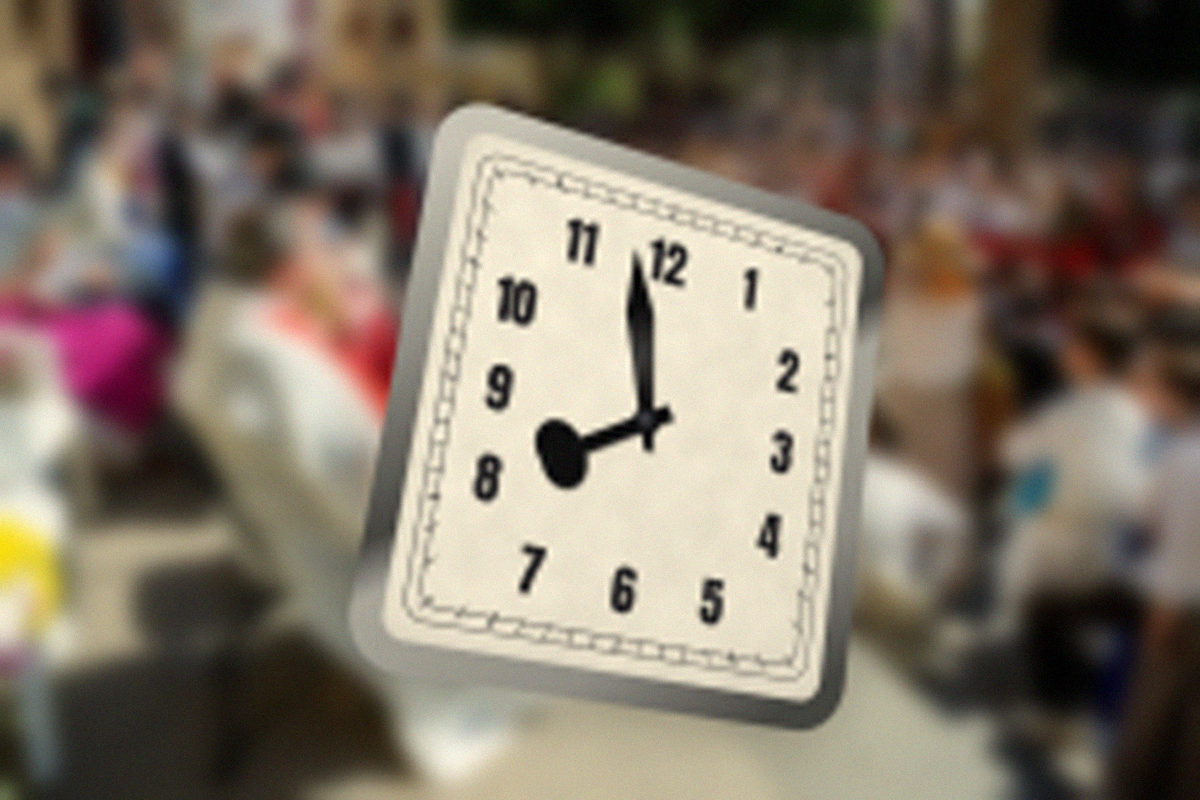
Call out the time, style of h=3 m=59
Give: h=7 m=58
